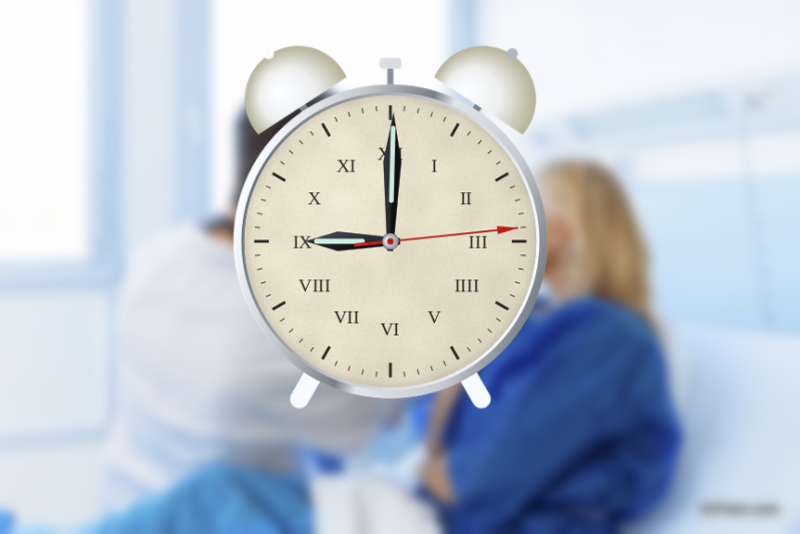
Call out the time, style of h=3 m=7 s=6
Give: h=9 m=0 s=14
